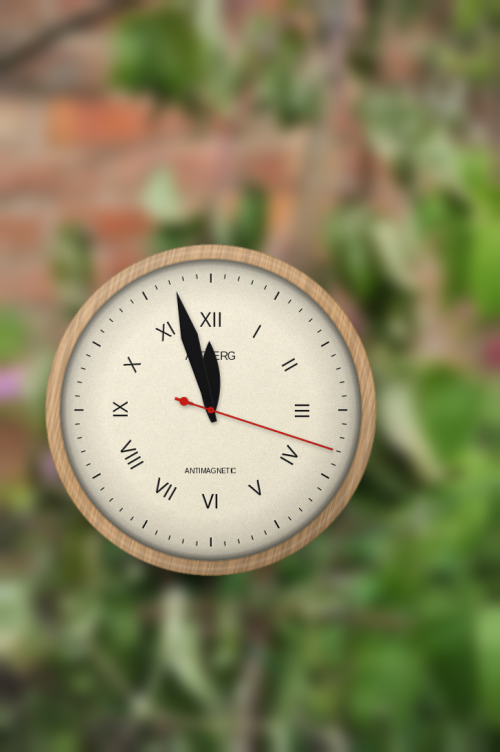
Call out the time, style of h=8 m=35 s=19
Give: h=11 m=57 s=18
